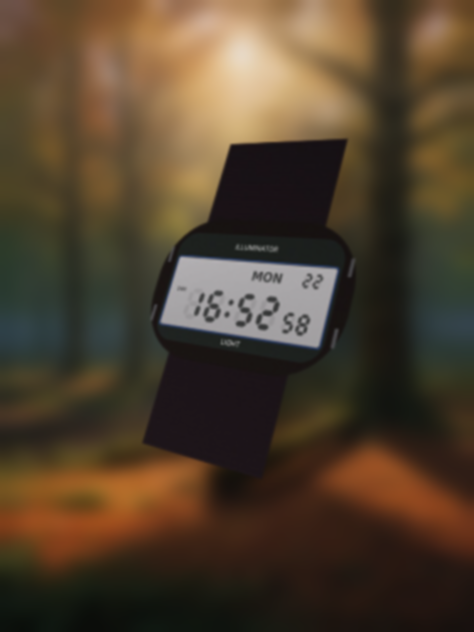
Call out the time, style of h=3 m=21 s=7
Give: h=16 m=52 s=58
